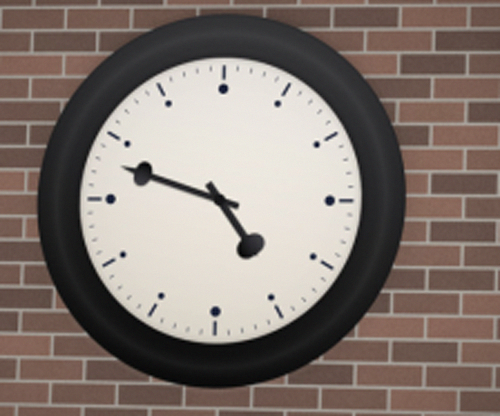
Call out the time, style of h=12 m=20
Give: h=4 m=48
